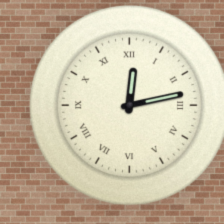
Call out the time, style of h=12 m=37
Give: h=12 m=13
